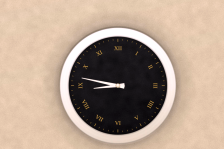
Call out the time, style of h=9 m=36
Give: h=8 m=47
